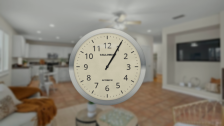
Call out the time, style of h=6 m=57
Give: h=1 m=5
